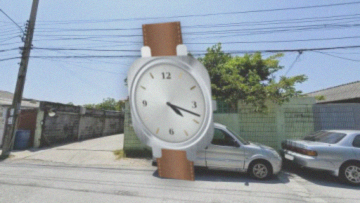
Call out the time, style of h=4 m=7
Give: h=4 m=18
